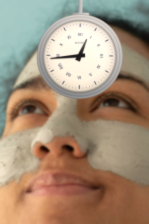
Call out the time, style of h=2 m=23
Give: h=12 m=44
